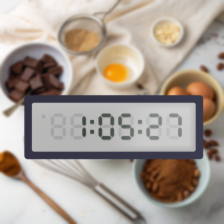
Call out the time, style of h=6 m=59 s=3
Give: h=1 m=5 s=27
